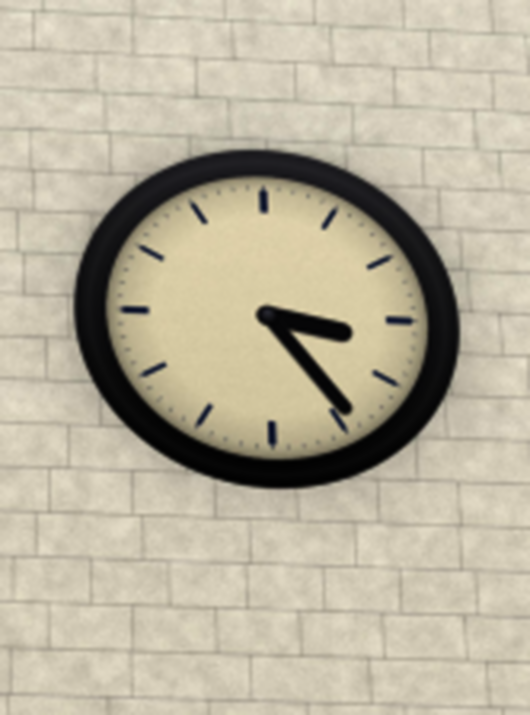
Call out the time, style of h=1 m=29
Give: h=3 m=24
